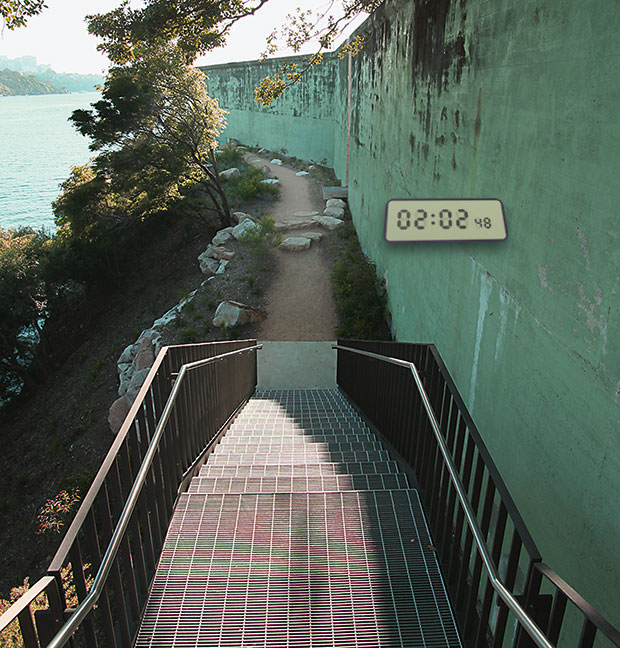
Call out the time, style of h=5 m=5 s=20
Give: h=2 m=2 s=48
